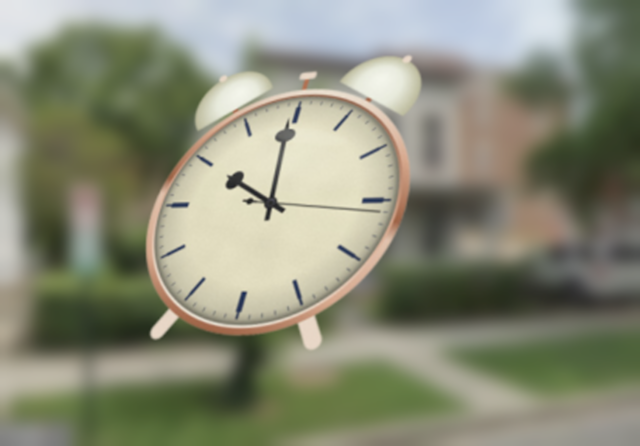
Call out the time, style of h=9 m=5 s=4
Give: h=9 m=59 s=16
